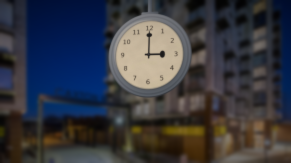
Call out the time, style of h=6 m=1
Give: h=3 m=0
